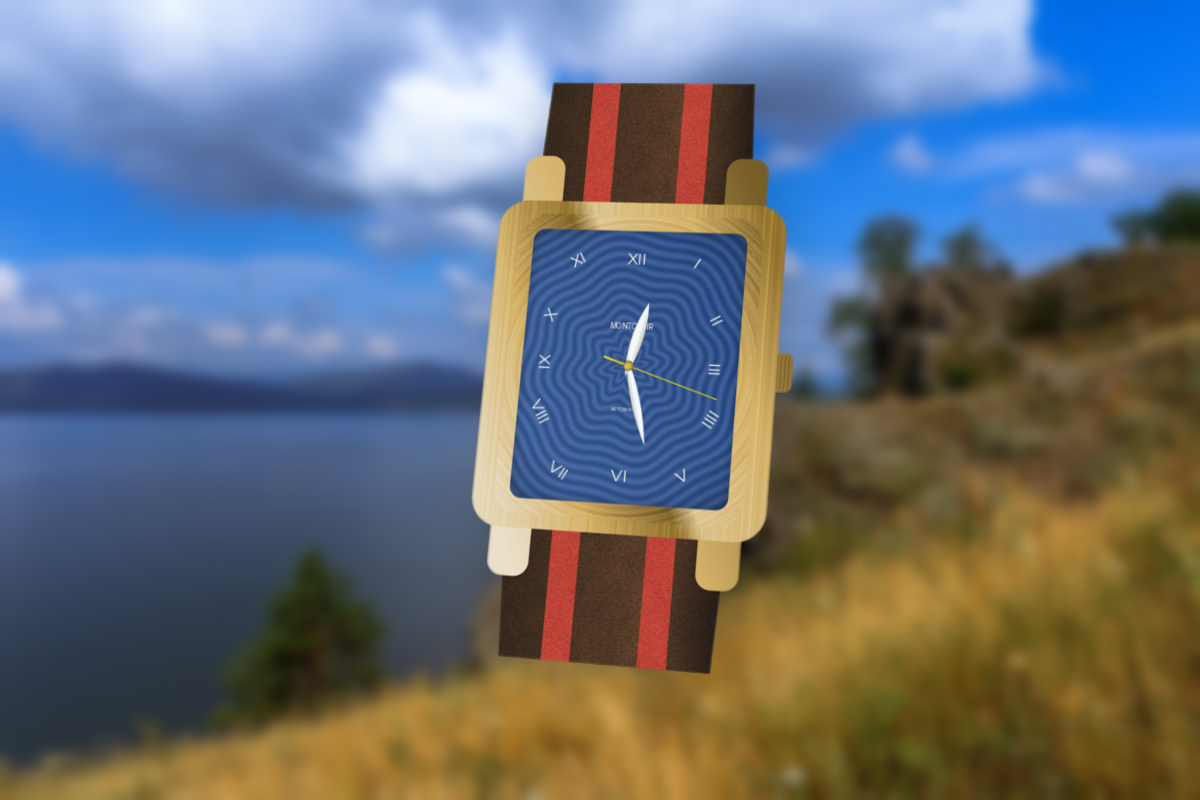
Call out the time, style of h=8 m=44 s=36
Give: h=12 m=27 s=18
